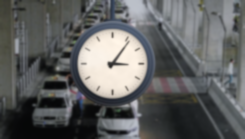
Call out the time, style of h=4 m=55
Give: h=3 m=6
